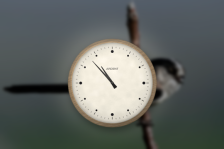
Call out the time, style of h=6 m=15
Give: h=10 m=53
